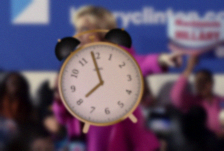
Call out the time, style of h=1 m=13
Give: h=7 m=59
